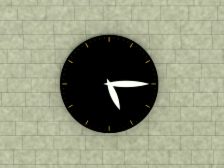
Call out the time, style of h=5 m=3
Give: h=5 m=15
